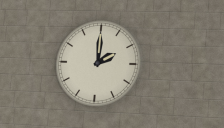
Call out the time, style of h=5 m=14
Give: h=2 m=0
